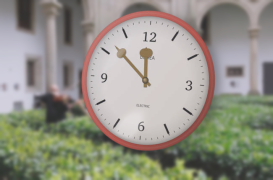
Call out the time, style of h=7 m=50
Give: h=11 m=52
